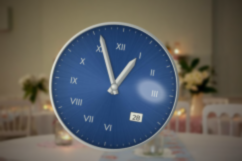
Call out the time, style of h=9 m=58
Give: h=12 m=56
